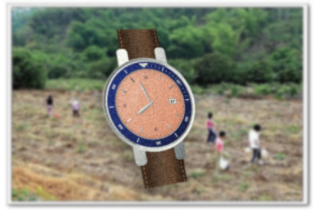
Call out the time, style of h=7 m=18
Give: h=7 m=57
